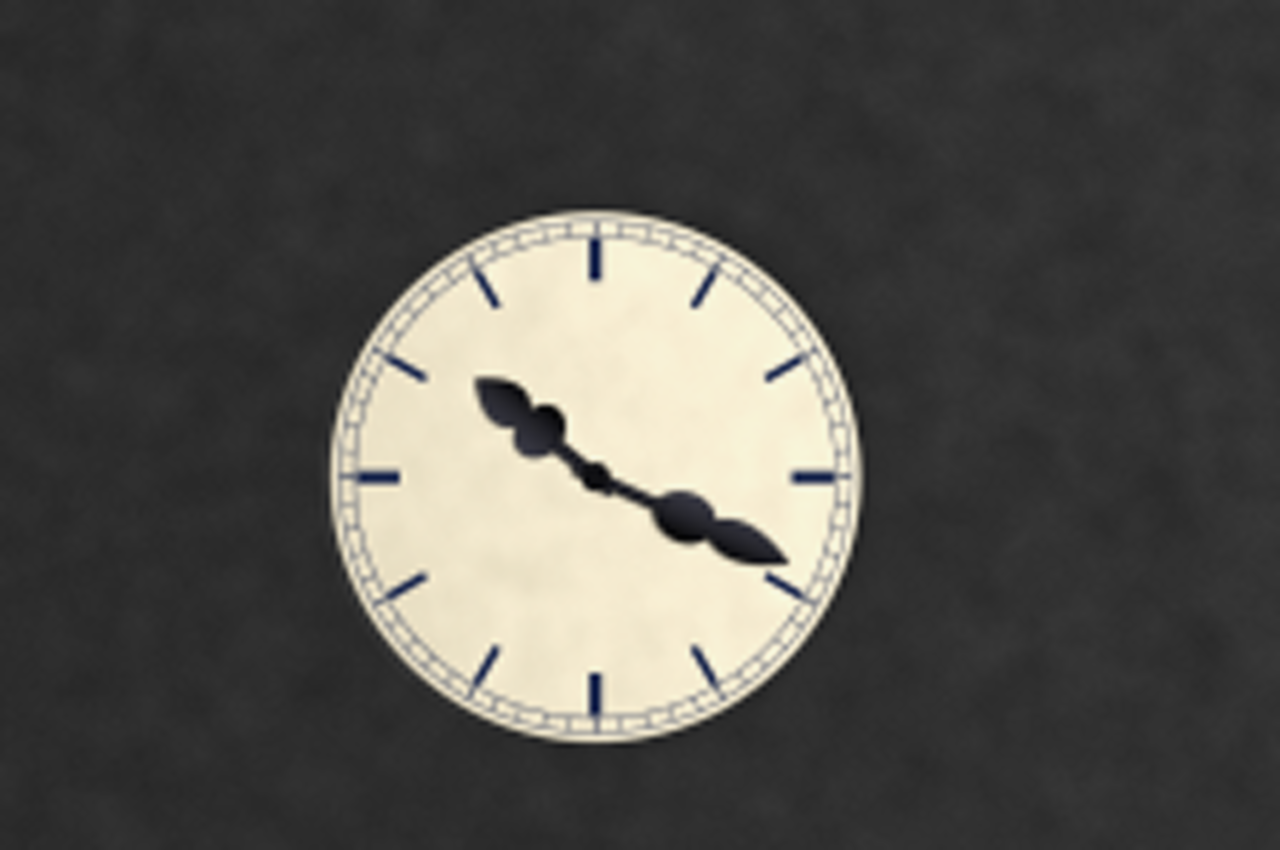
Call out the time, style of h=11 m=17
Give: h=10 m=19
